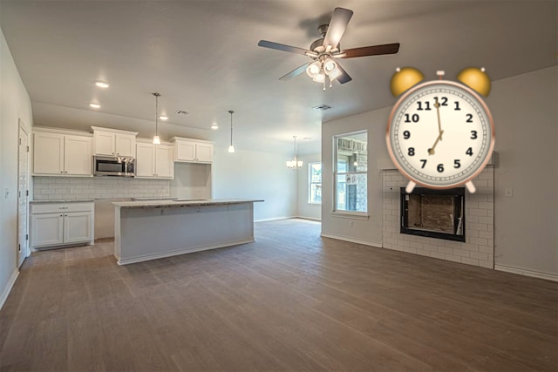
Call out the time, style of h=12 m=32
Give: h=6 m=59
